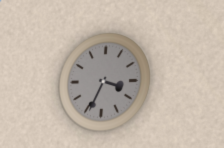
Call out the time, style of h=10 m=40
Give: h=3 m=34
